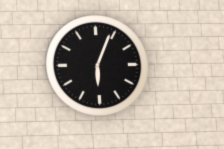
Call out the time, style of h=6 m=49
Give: h=6 m=4
